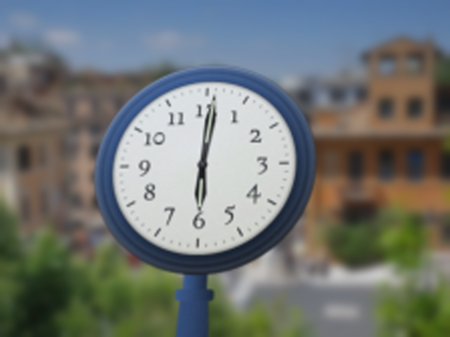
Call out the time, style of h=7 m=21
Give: h=6 m=1
